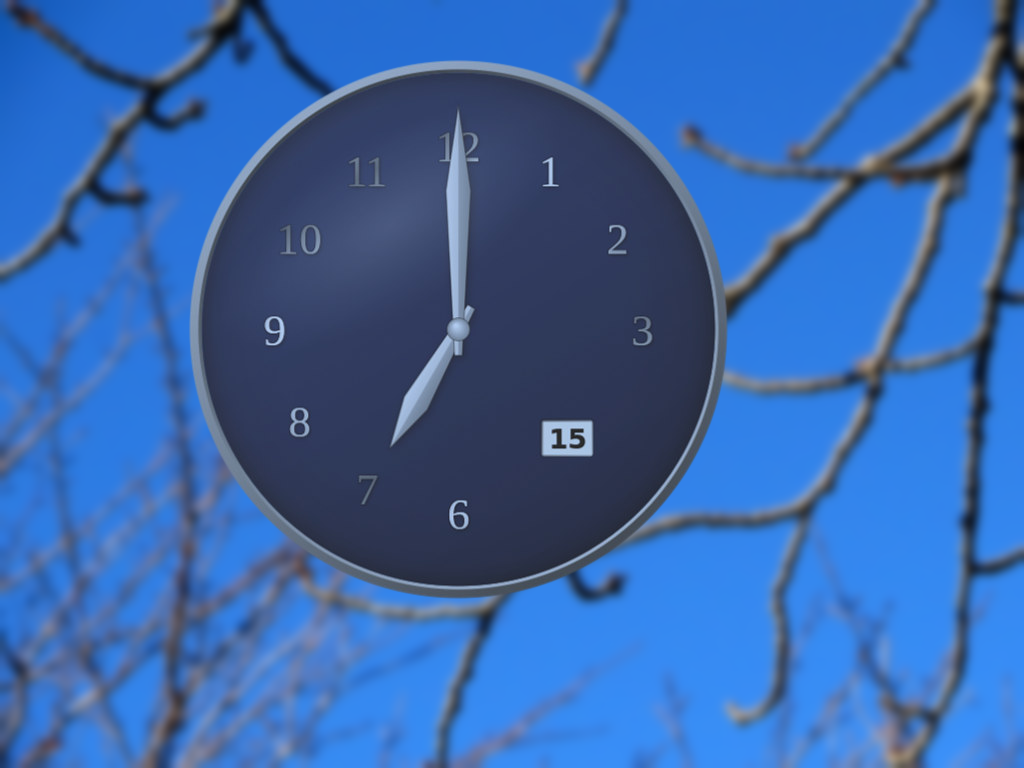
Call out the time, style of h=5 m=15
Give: h=7 m=0
